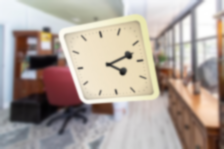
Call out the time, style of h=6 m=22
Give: h=4 m=12
